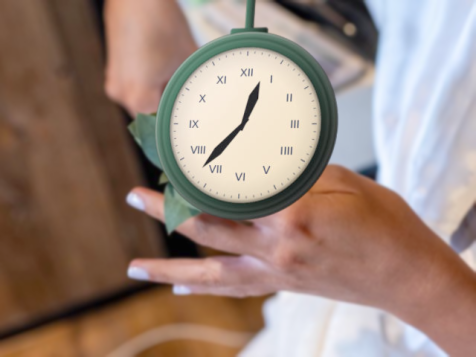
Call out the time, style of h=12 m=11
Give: h=12 m=37
